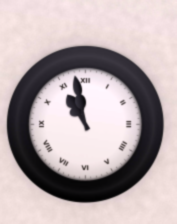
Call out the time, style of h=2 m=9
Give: h=10 m=58
